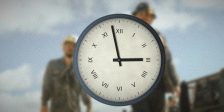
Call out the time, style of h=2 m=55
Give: h=2 m=58
